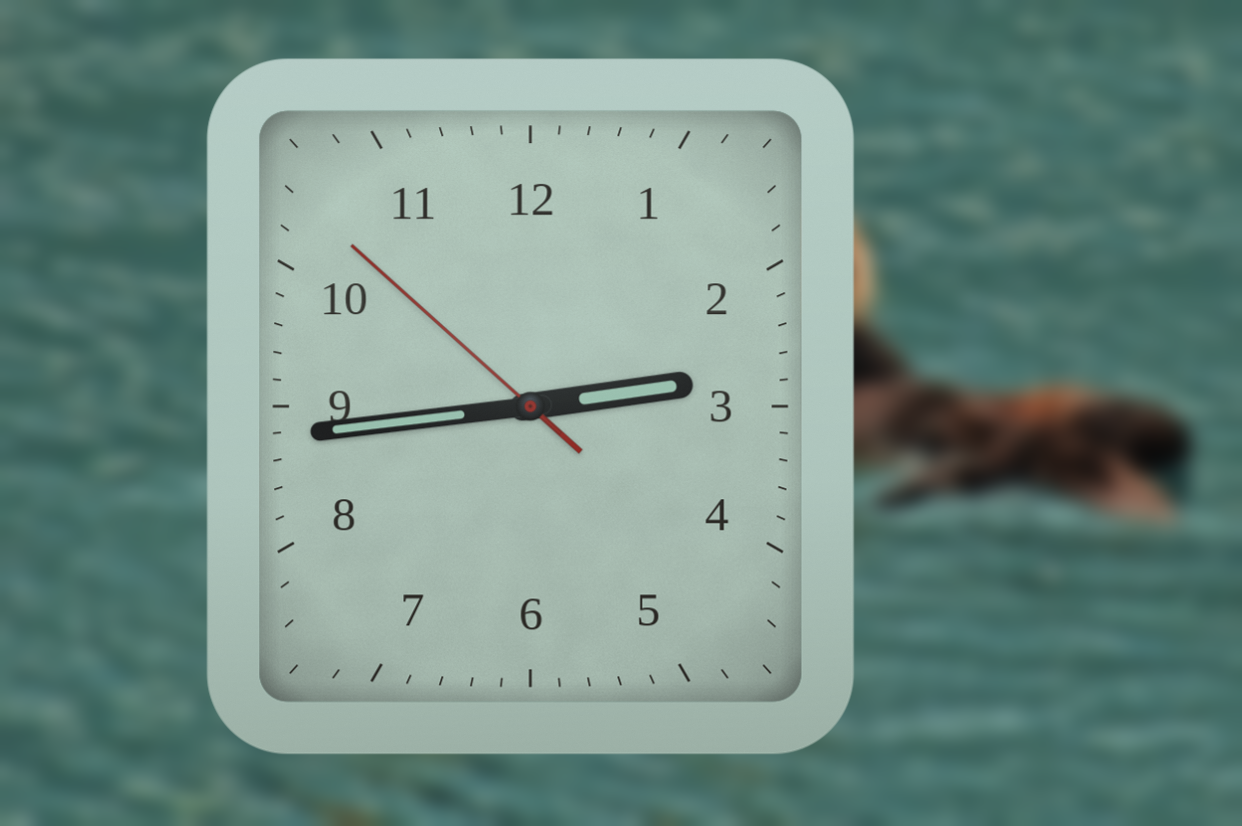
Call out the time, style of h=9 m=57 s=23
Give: h=2 m=43 s=52
